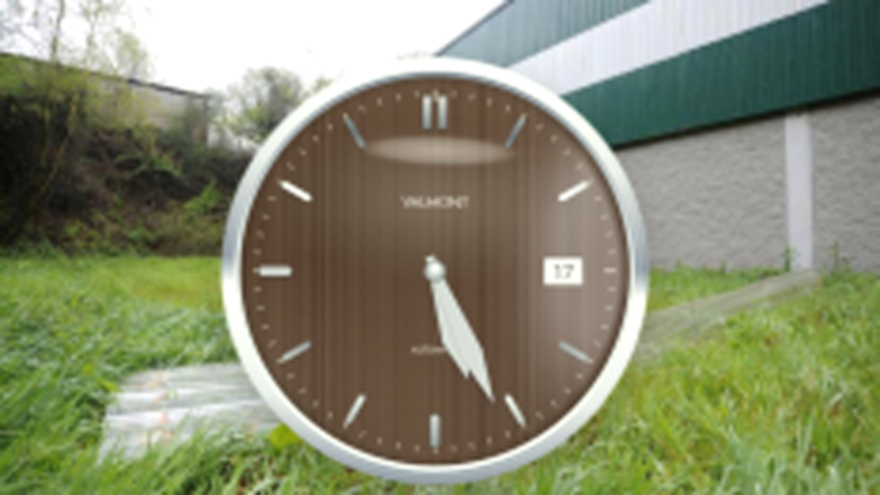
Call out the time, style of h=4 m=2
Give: h=5 m=26
